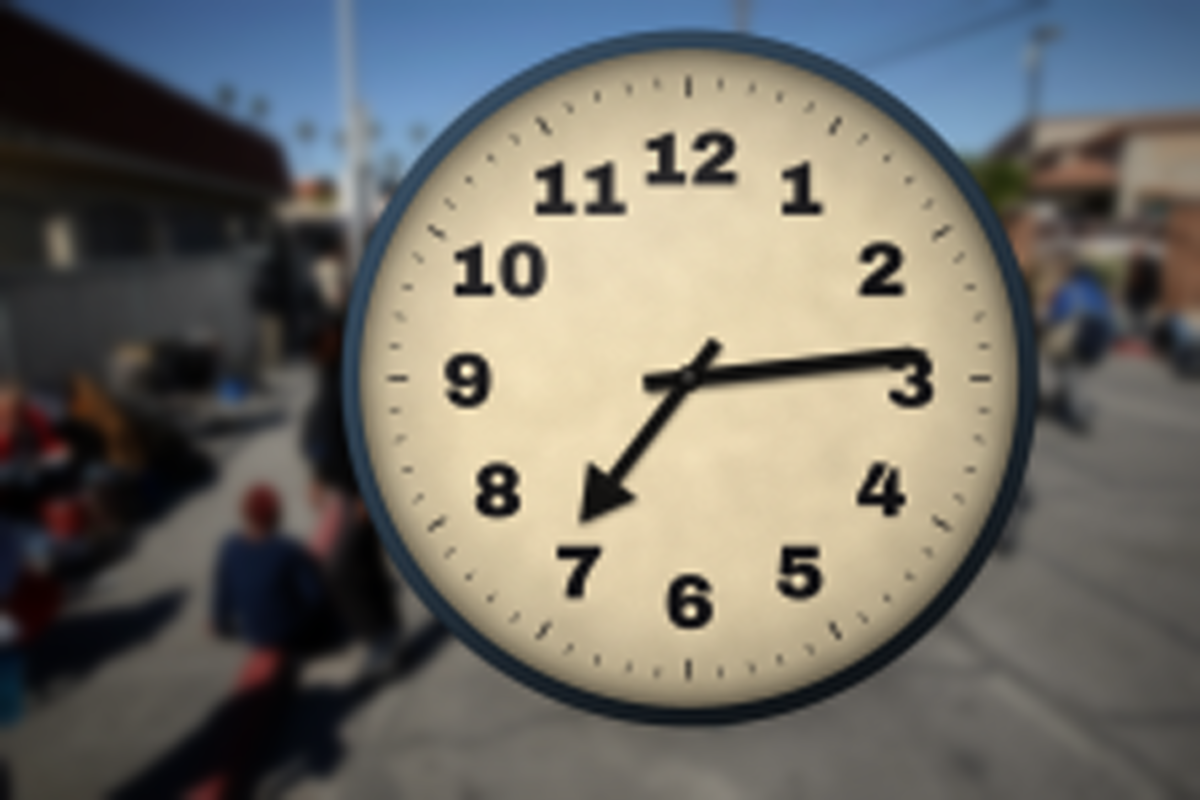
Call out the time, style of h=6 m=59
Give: h=7 m=14
